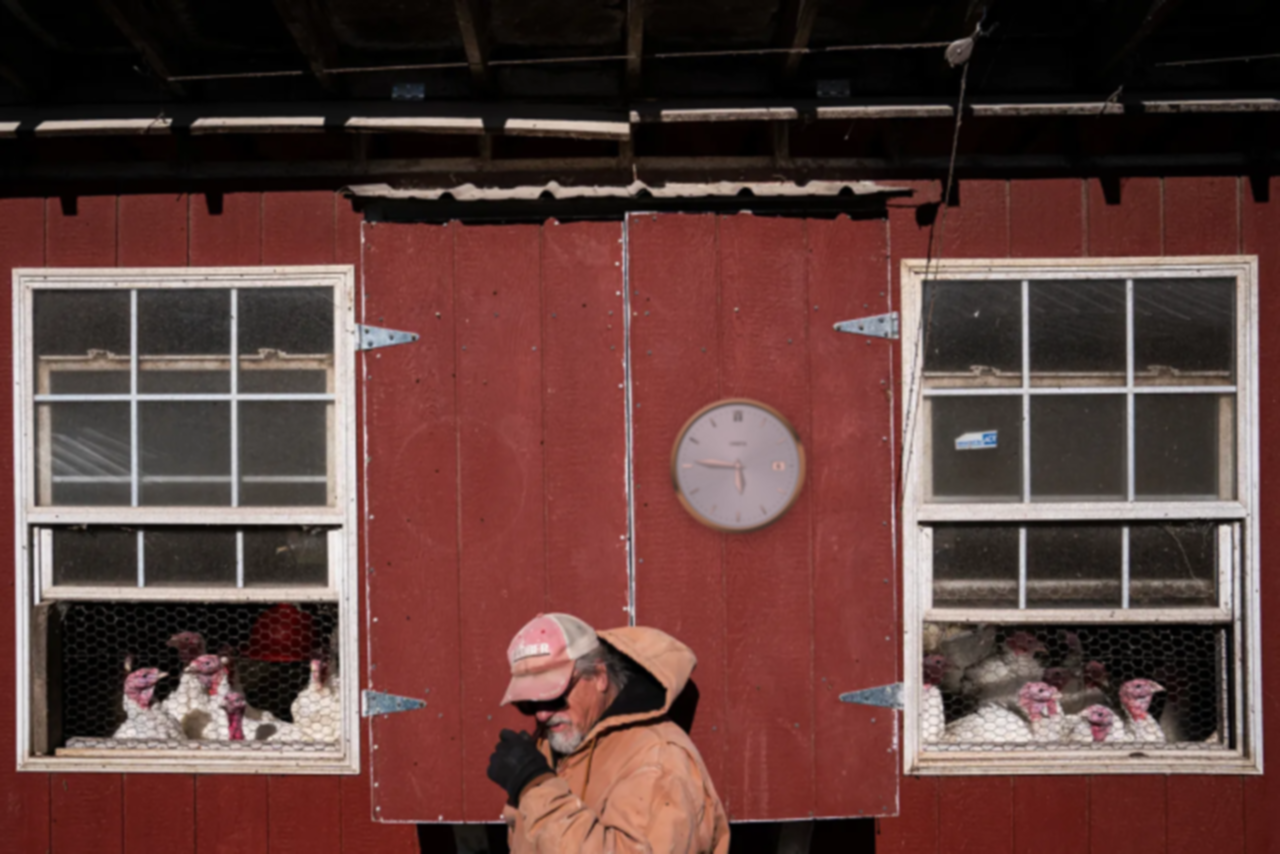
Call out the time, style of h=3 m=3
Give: h=5 m=46
